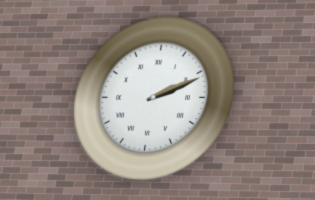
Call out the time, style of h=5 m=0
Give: h=2 m=11
